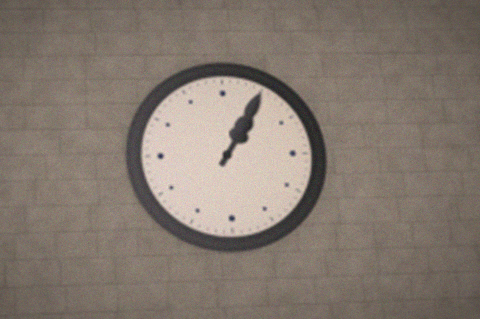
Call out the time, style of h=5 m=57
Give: h=1 m=5
